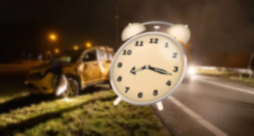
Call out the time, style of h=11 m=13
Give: h=8 m=17
